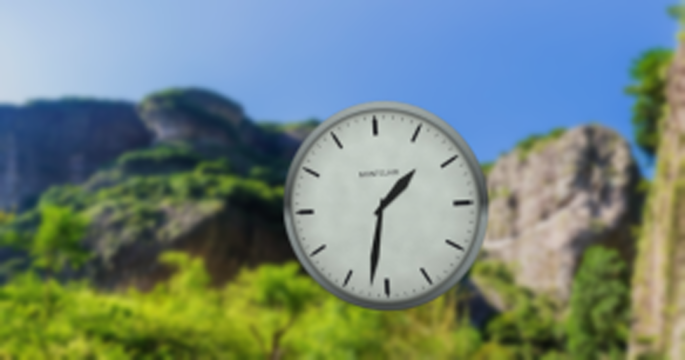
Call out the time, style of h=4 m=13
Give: h=1 m=32
